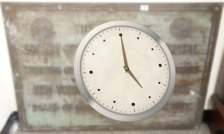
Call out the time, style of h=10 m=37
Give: h=5 m=0
